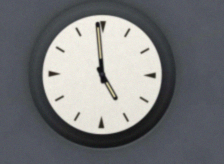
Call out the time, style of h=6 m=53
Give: h=4 m=59
